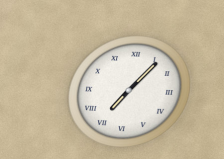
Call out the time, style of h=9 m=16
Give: h=7 m=6
